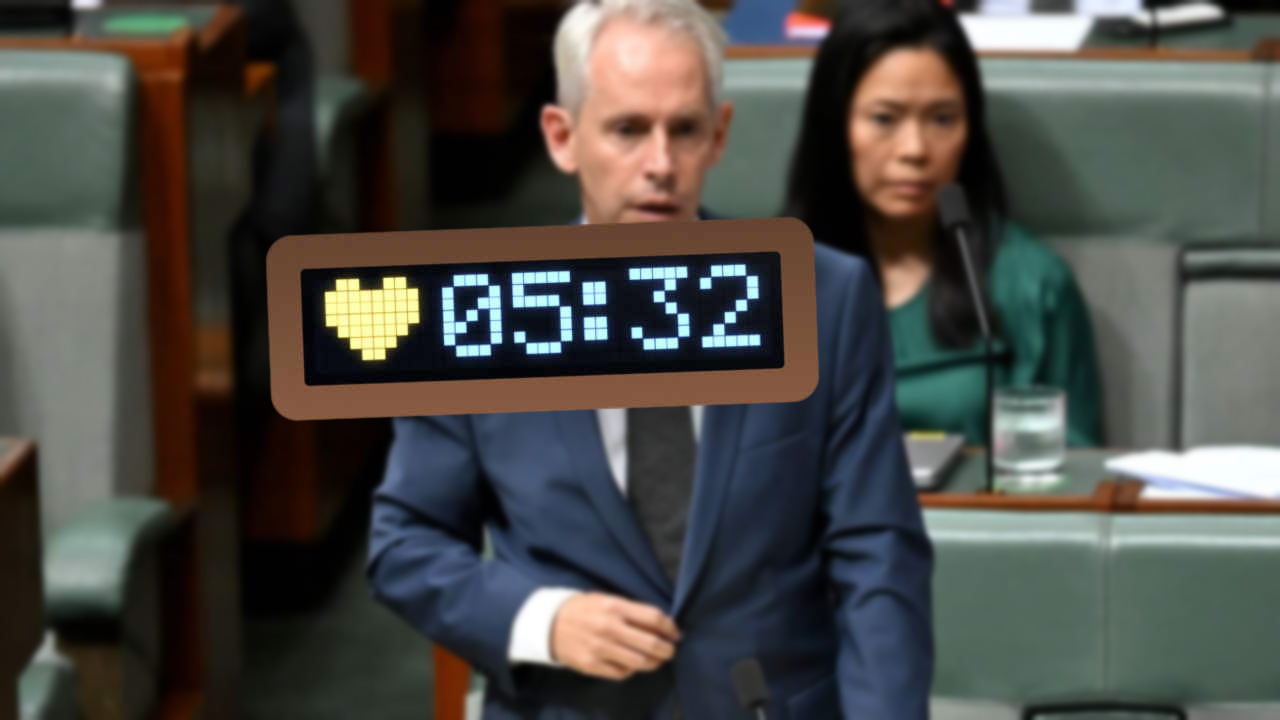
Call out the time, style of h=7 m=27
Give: h=5 m=32
